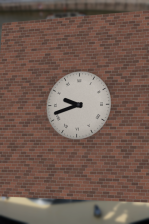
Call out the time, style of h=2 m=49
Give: h=9 m=42
